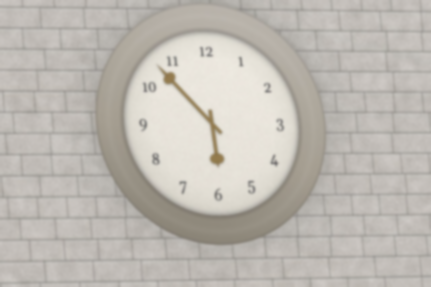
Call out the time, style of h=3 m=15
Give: h=5 m=53
